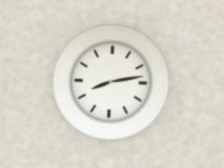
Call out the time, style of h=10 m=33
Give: h=8 m=13
